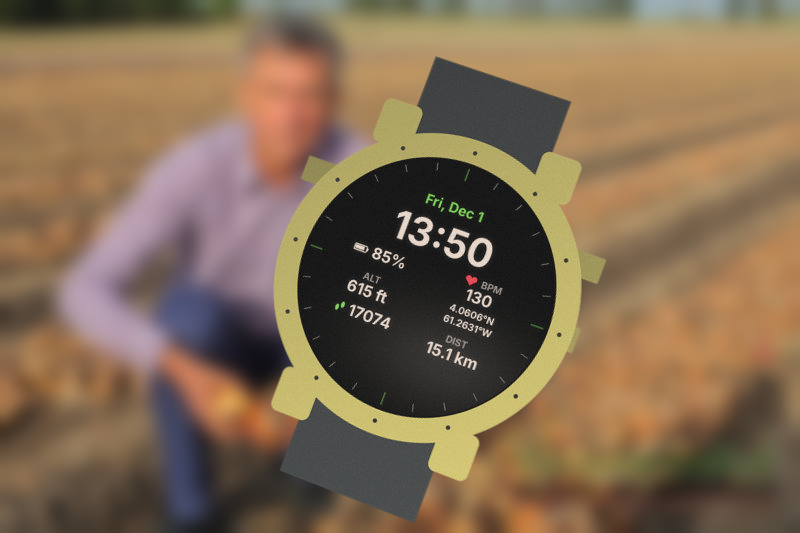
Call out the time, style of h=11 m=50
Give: h=13 m=50
